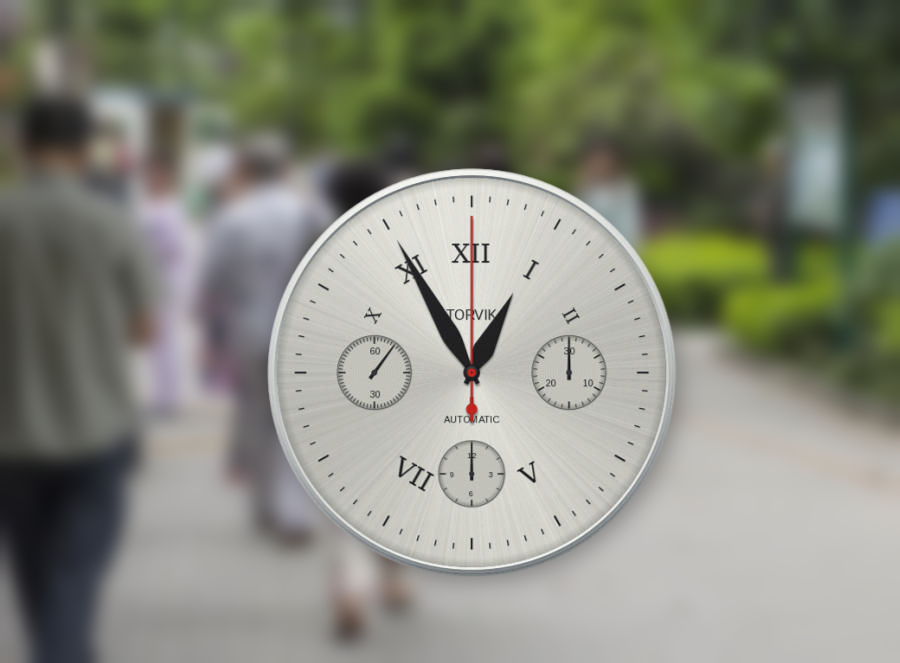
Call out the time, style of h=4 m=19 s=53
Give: h=12 m=55 s=6
